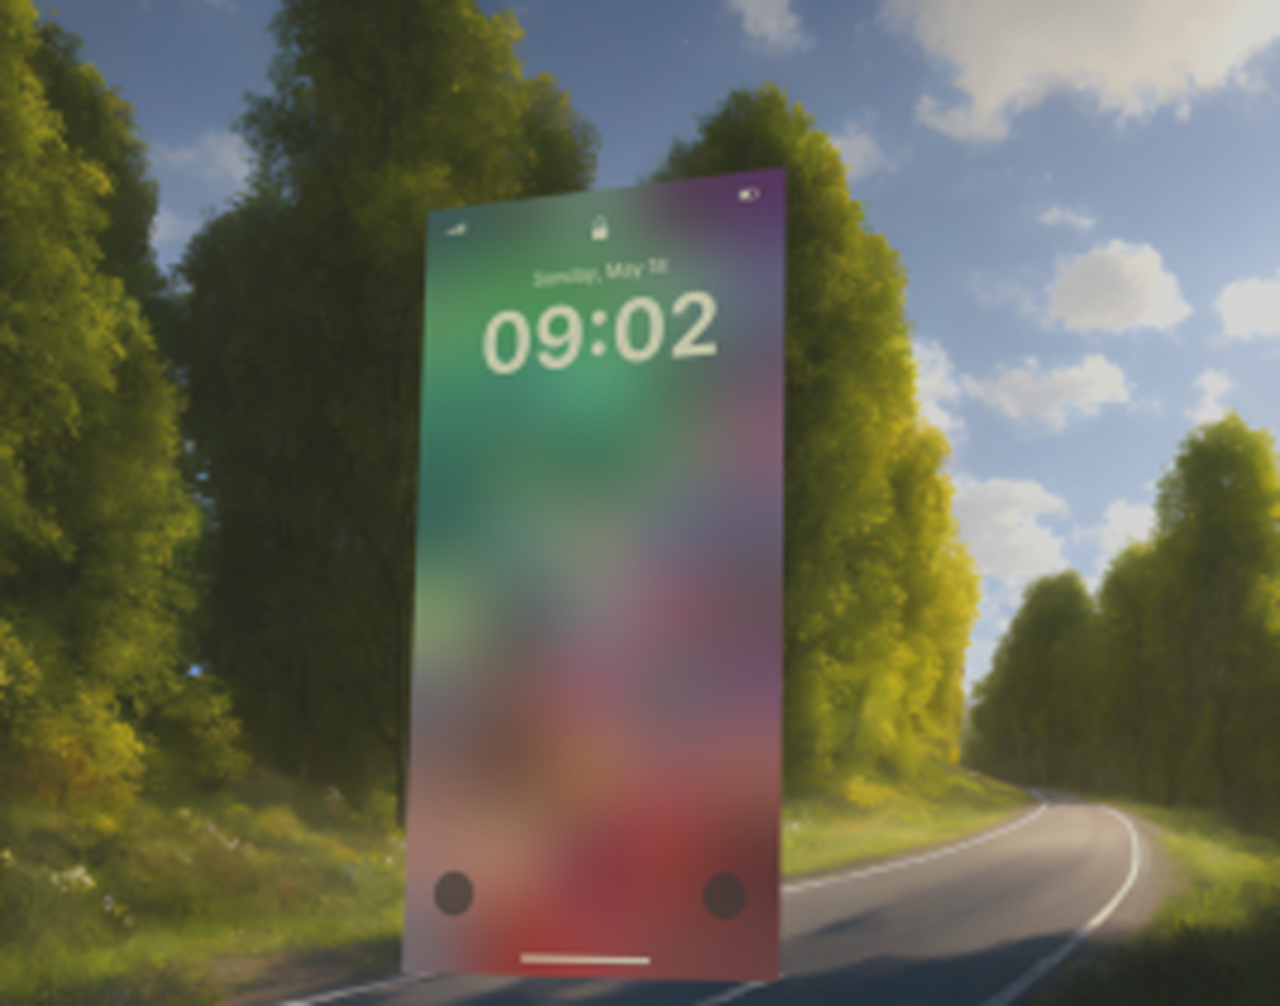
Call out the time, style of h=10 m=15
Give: h=9 m=2
